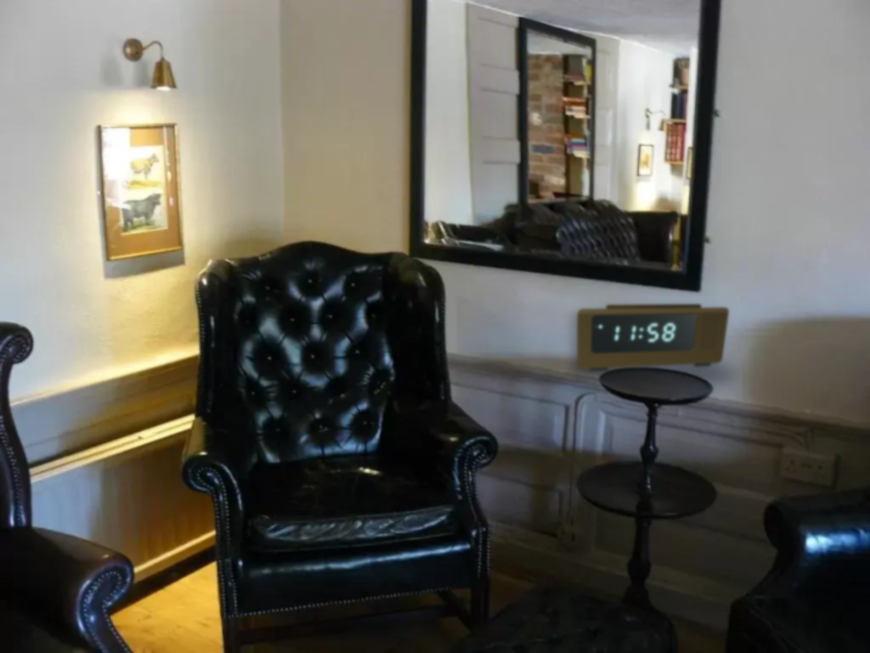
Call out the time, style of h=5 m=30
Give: h=11 m=58
